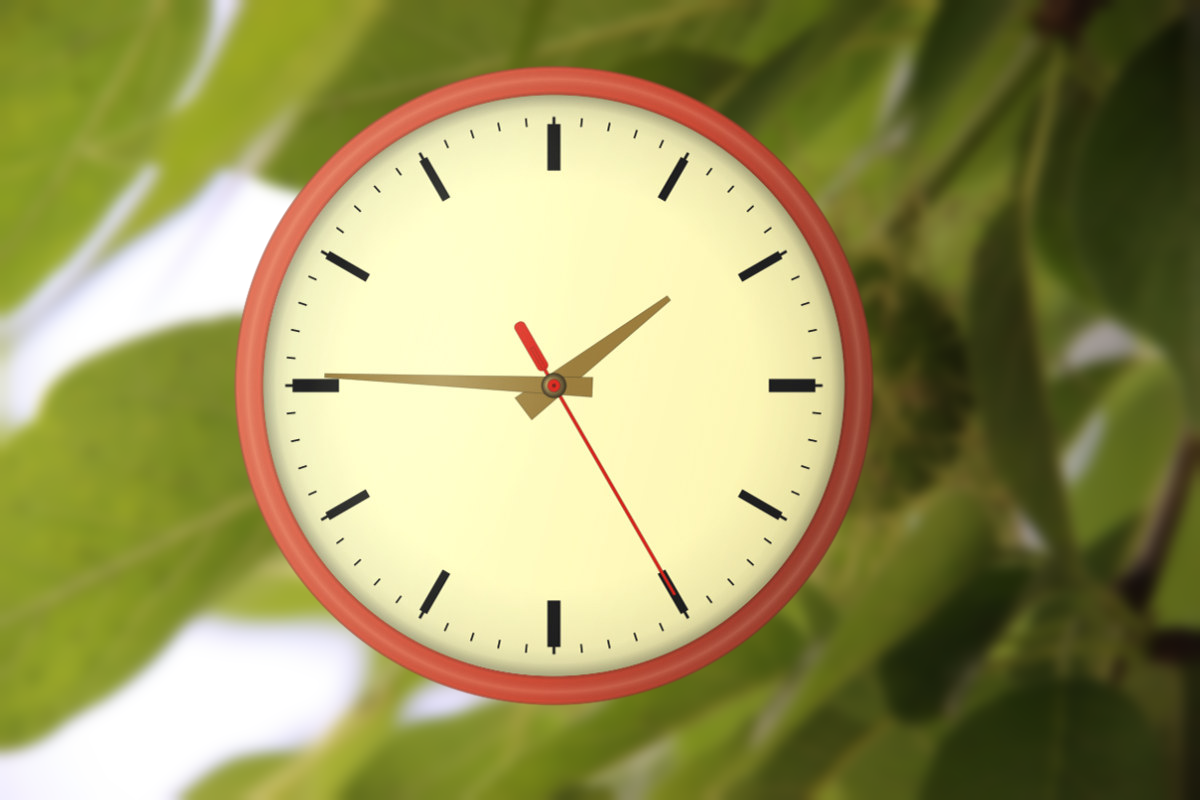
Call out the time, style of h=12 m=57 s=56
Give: h=1 m=45 s=25
